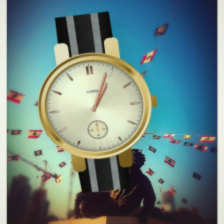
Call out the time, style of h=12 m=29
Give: h=1 m=4
